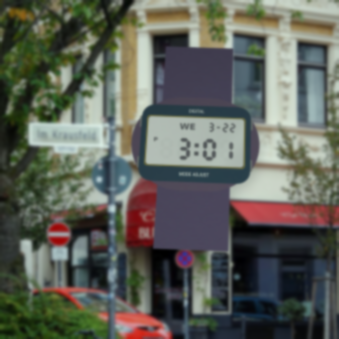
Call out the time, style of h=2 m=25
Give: h=3 m=1
